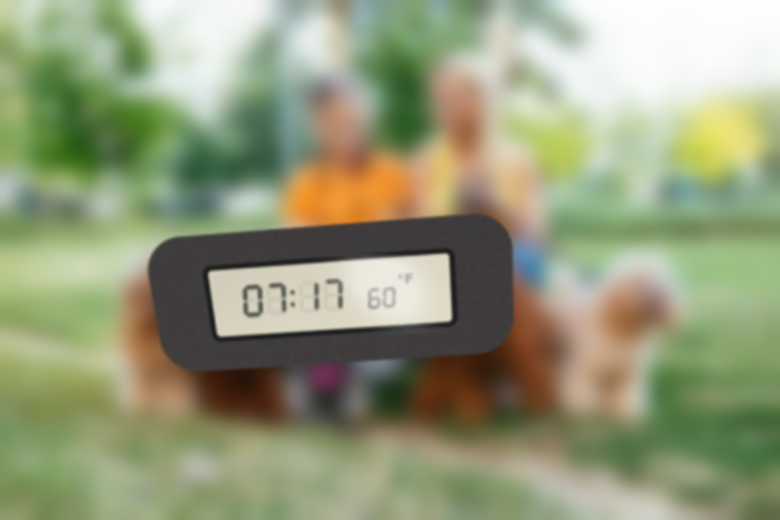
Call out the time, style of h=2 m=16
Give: h=7 m=17
